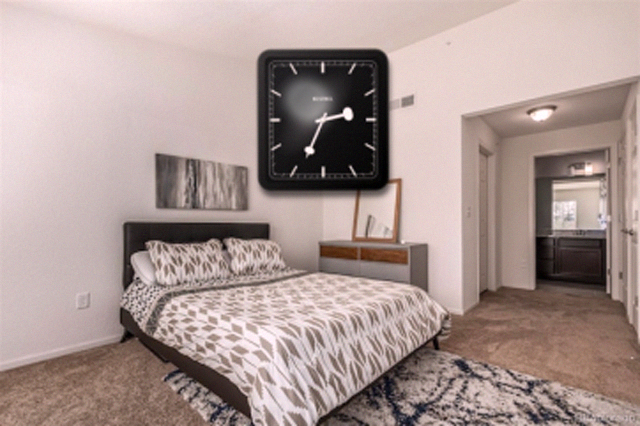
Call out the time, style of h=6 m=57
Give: h=2 m=34
